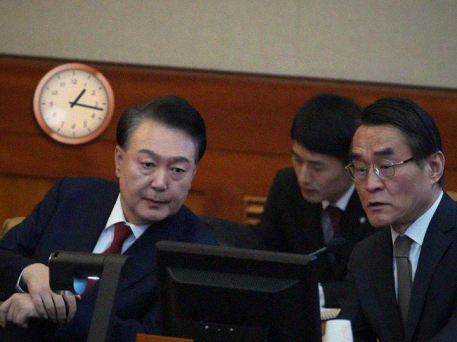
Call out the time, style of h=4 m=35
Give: h=1 m=17
